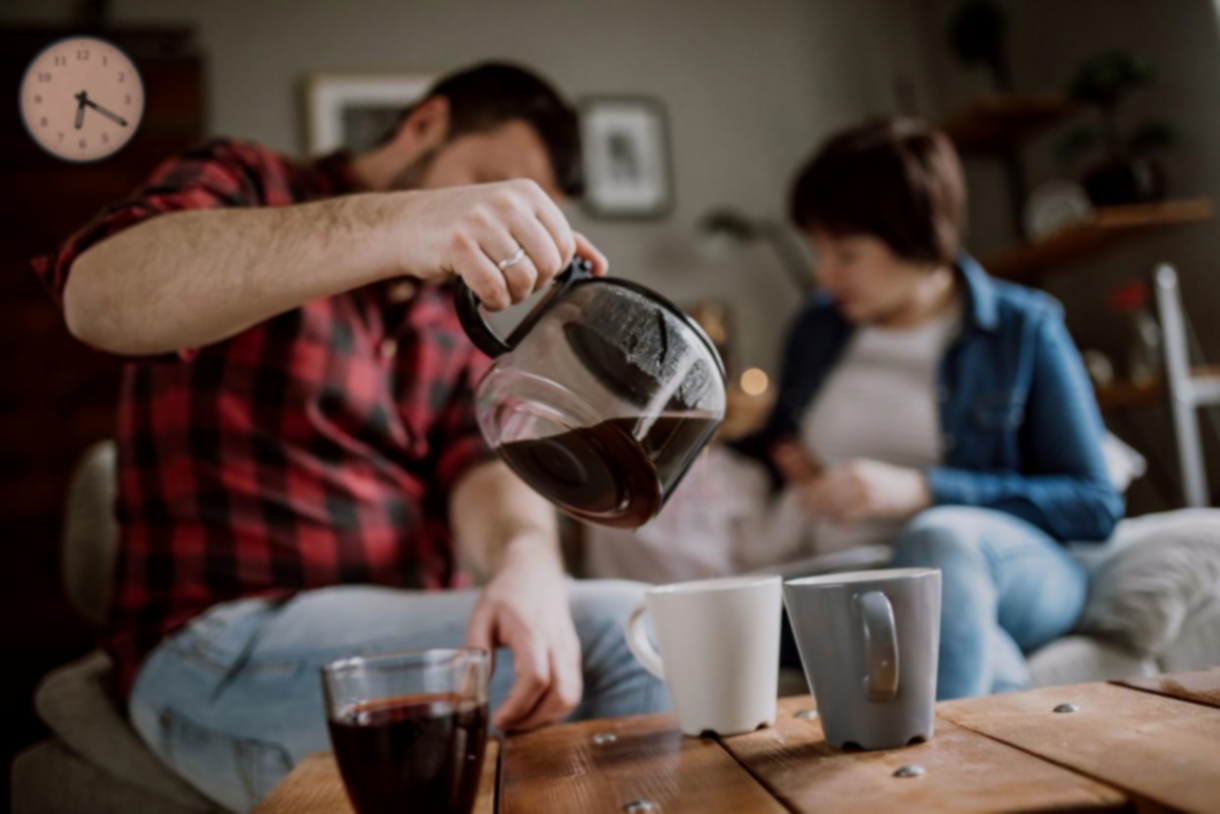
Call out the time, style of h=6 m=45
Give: h=6 m=20
